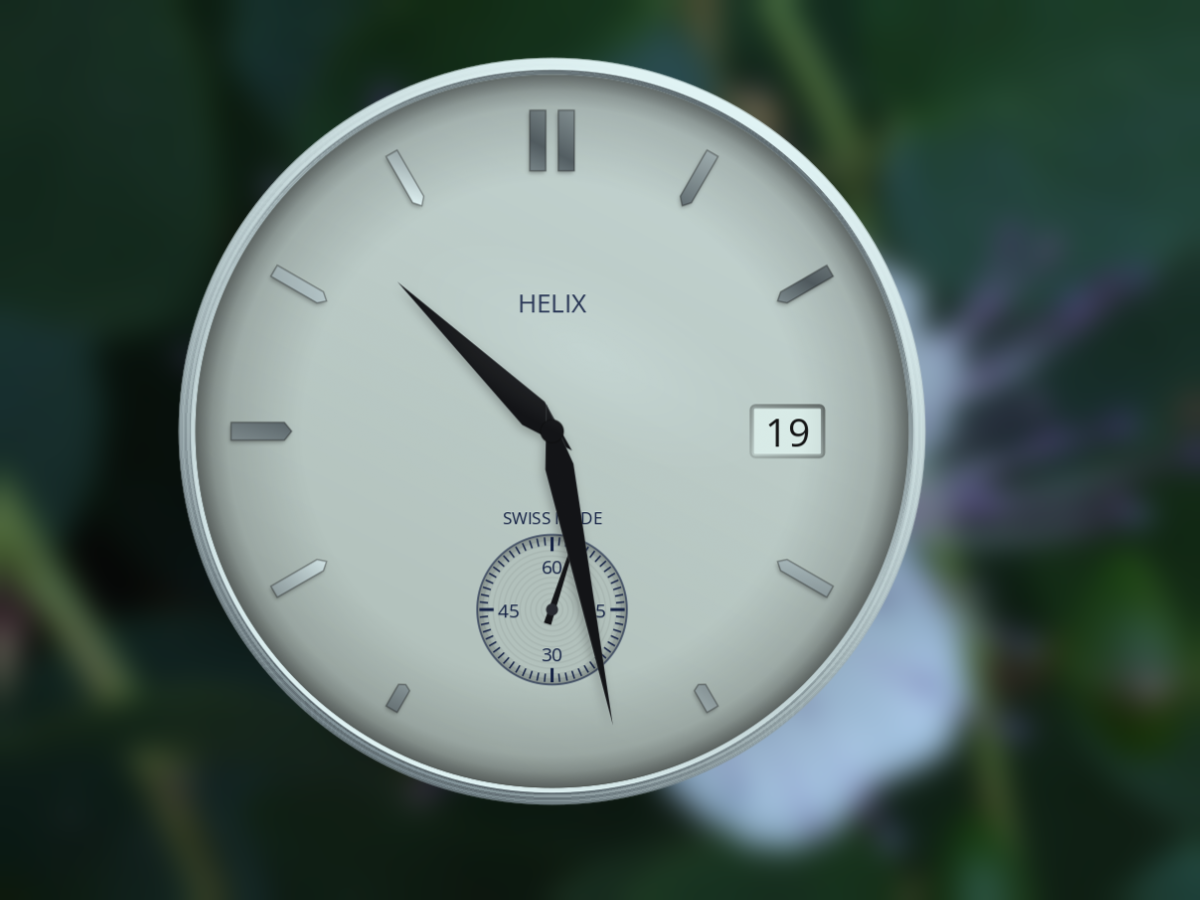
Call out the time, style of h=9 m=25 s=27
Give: h=10 m=28 s=3
